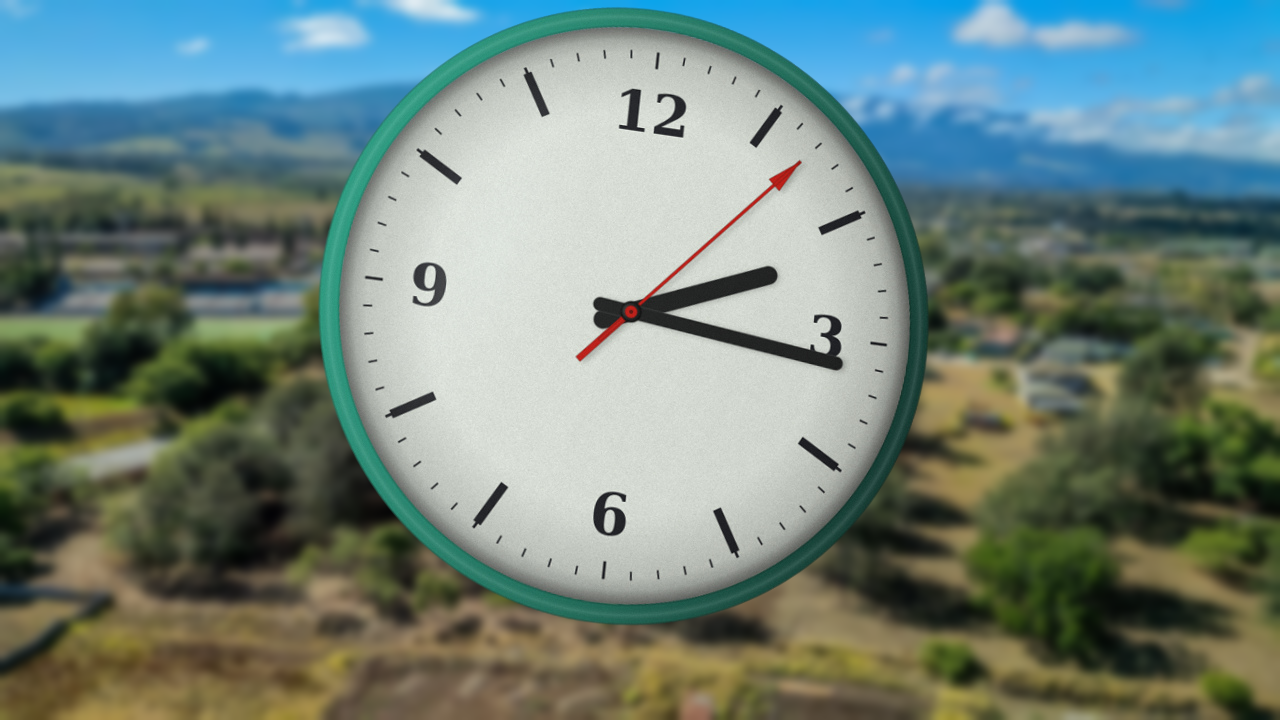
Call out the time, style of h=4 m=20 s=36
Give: h=2 m=16 s=7
